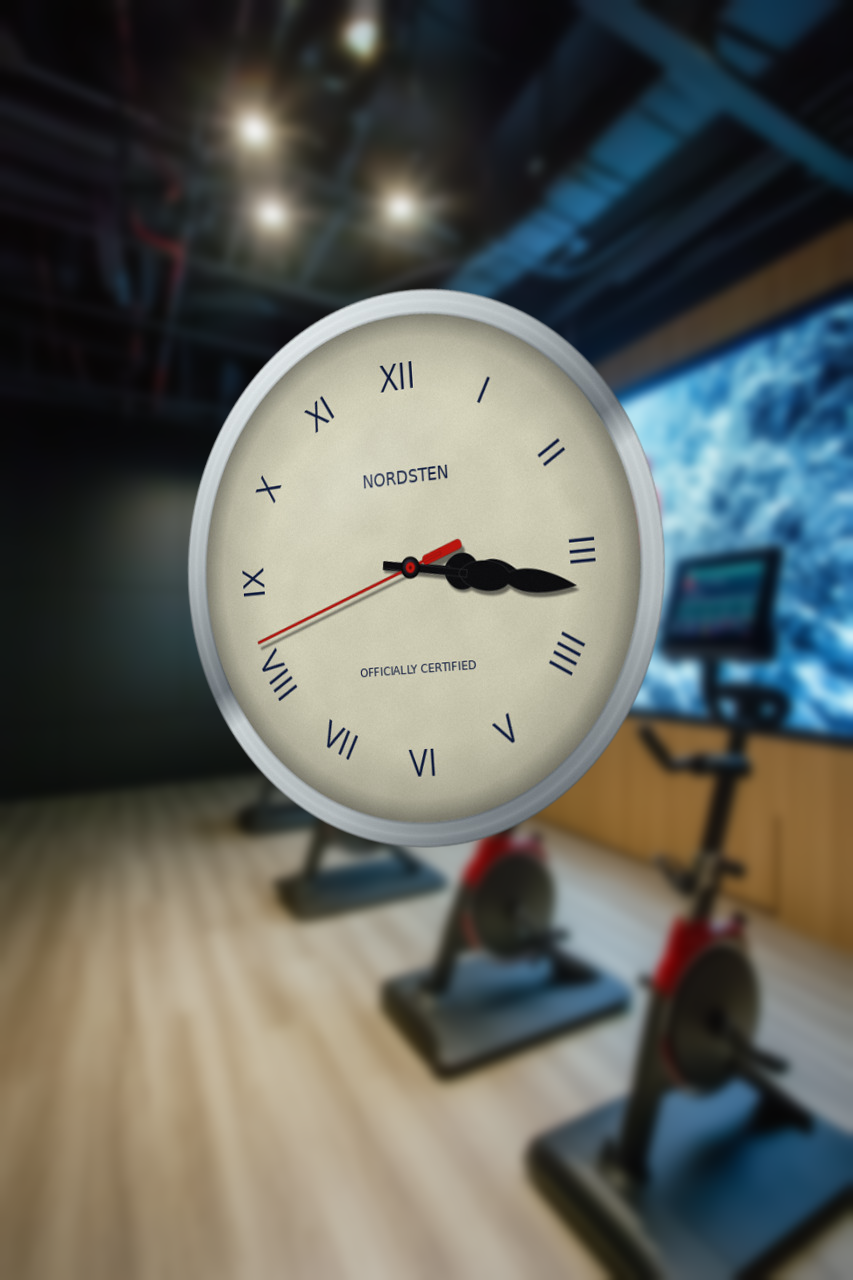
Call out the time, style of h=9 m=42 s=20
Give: h=3 m=16 s=42
